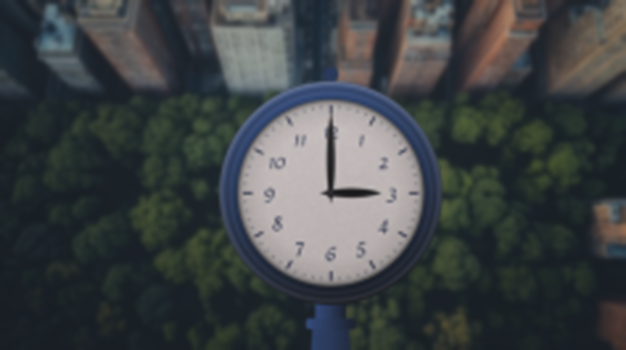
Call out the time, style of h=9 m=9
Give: h=3 m=0
